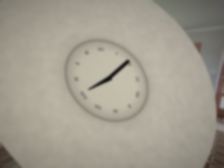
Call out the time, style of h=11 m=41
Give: h=8 m=9
